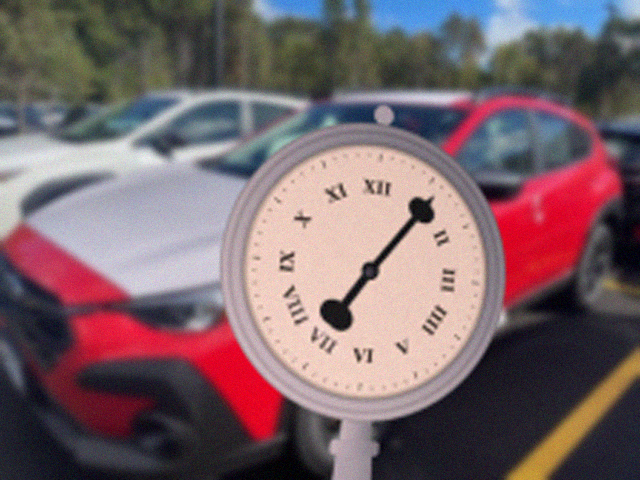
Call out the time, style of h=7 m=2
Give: h=7 m=6
